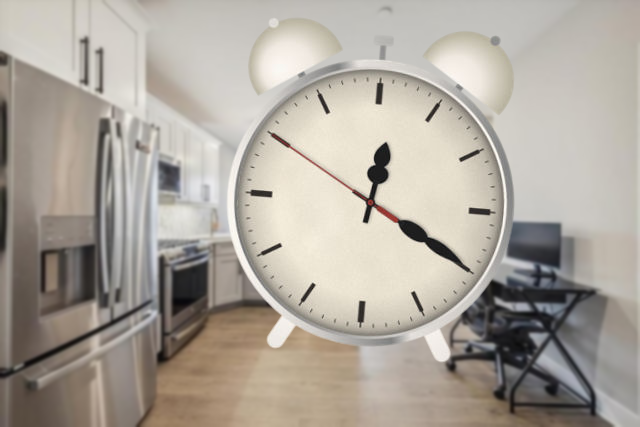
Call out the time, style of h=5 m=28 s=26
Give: h=12 m=19 s=50
